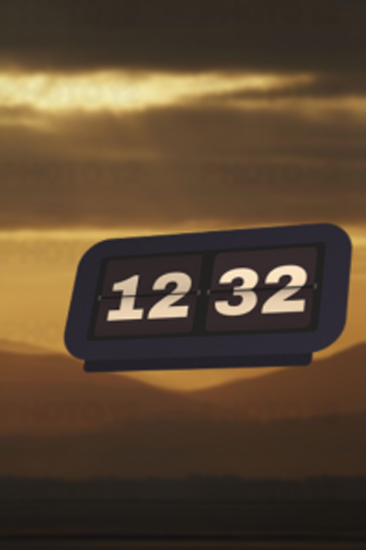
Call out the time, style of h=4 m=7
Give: h=12 m=32
